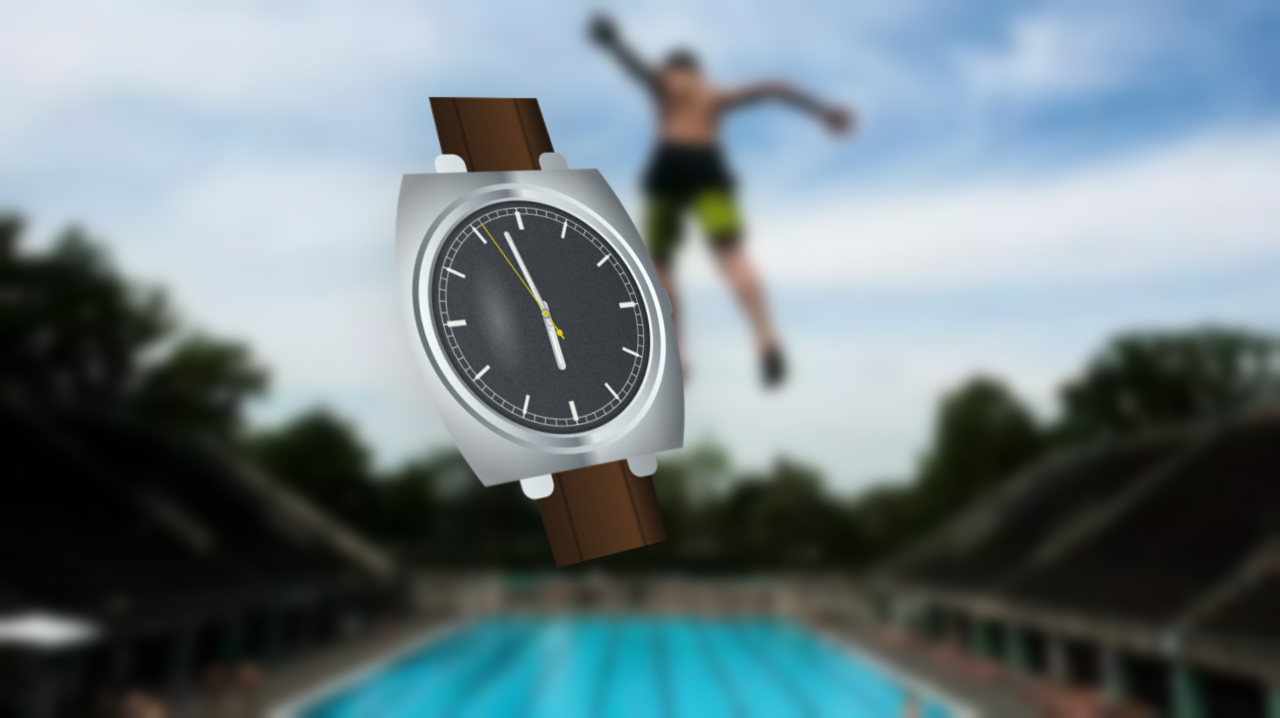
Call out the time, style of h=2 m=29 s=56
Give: h=5 m=57 s=56
